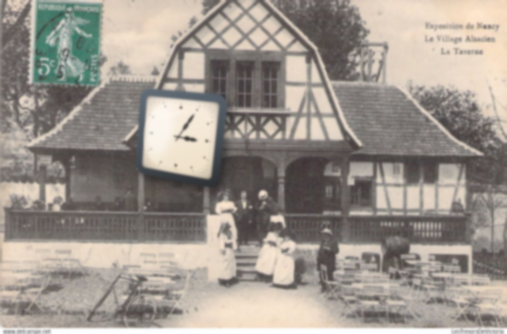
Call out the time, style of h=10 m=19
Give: h=3 m=5
